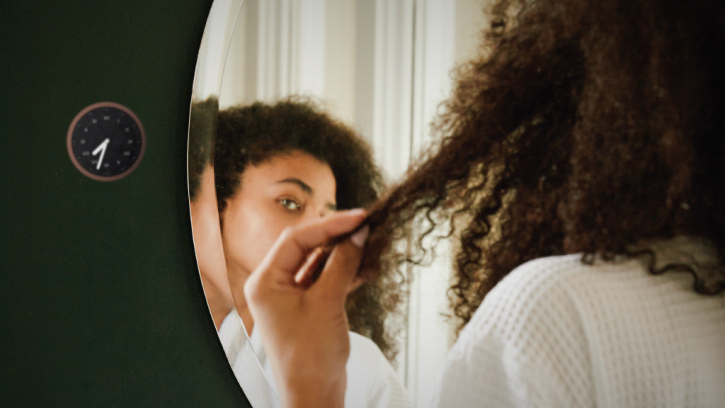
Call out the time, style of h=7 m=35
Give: h=7 m=33
